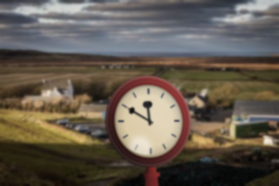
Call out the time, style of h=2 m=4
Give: h=11 m=50
